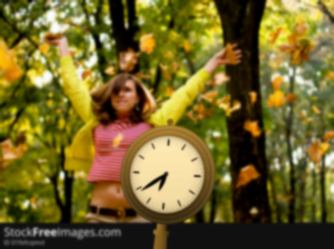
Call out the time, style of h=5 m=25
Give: h=6 m=39
